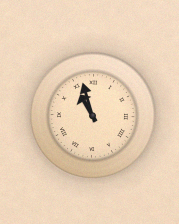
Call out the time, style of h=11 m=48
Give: h=10 m=57
